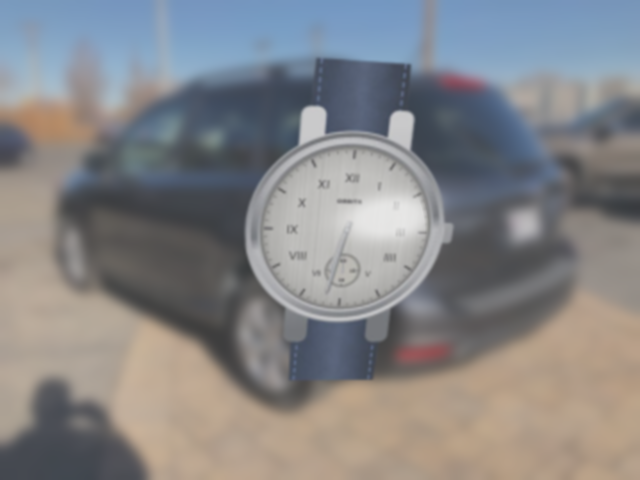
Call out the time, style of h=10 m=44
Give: h=6 m=32
